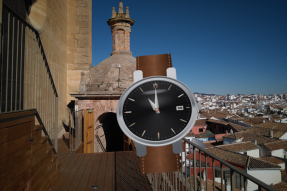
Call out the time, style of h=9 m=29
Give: h=11 m=0
